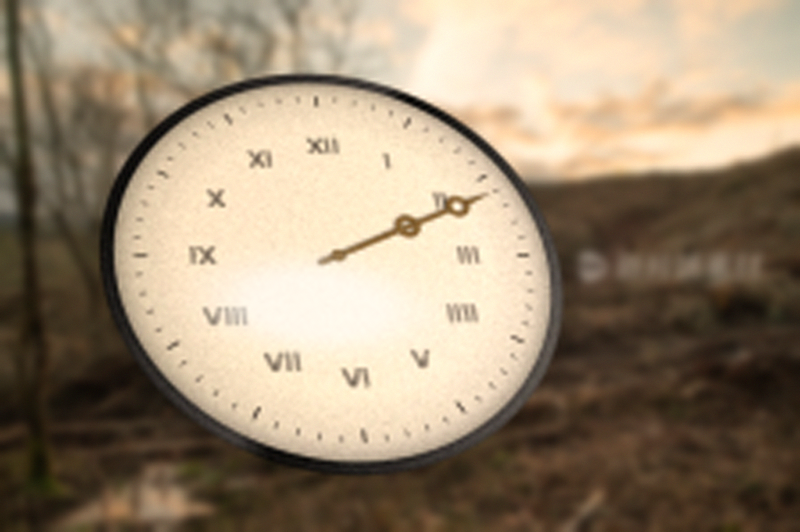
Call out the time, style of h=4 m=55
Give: h=2 m=11
